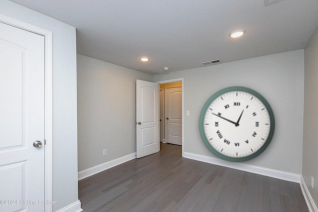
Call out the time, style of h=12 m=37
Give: h=12 m=49
